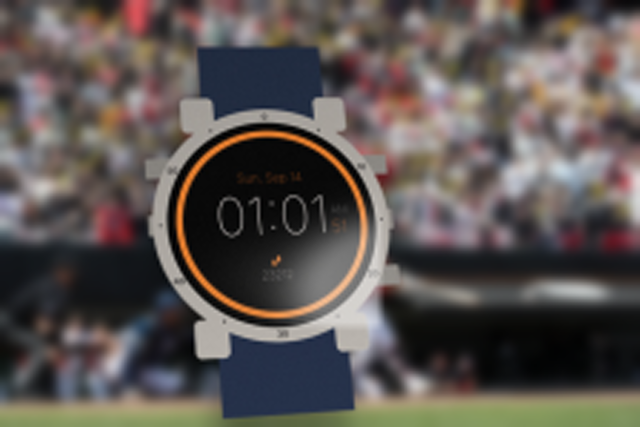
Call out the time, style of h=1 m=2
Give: h=1 m=1
